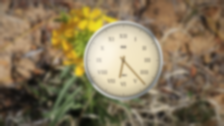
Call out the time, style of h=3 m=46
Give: h=6 m=23
